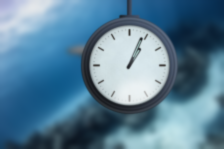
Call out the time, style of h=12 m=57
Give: h=1 m=4
